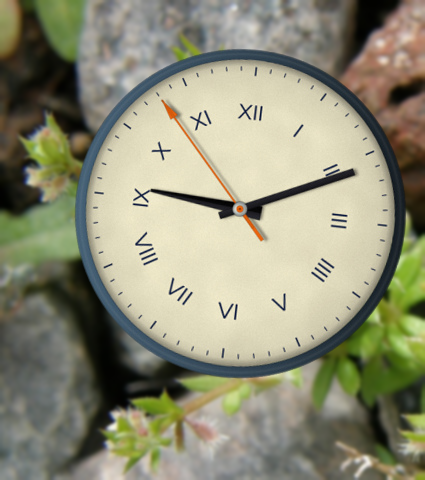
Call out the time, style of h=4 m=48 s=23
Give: h=9 m=10 s=53
